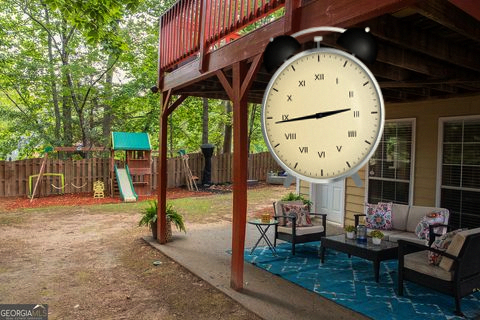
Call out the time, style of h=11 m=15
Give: h=2 m=44
